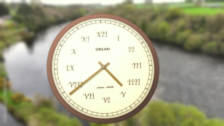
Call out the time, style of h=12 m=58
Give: h=4 m=39
